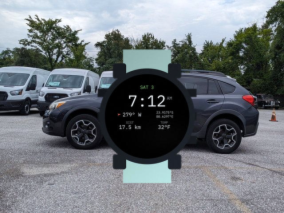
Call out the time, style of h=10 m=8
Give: h=7 m=12
